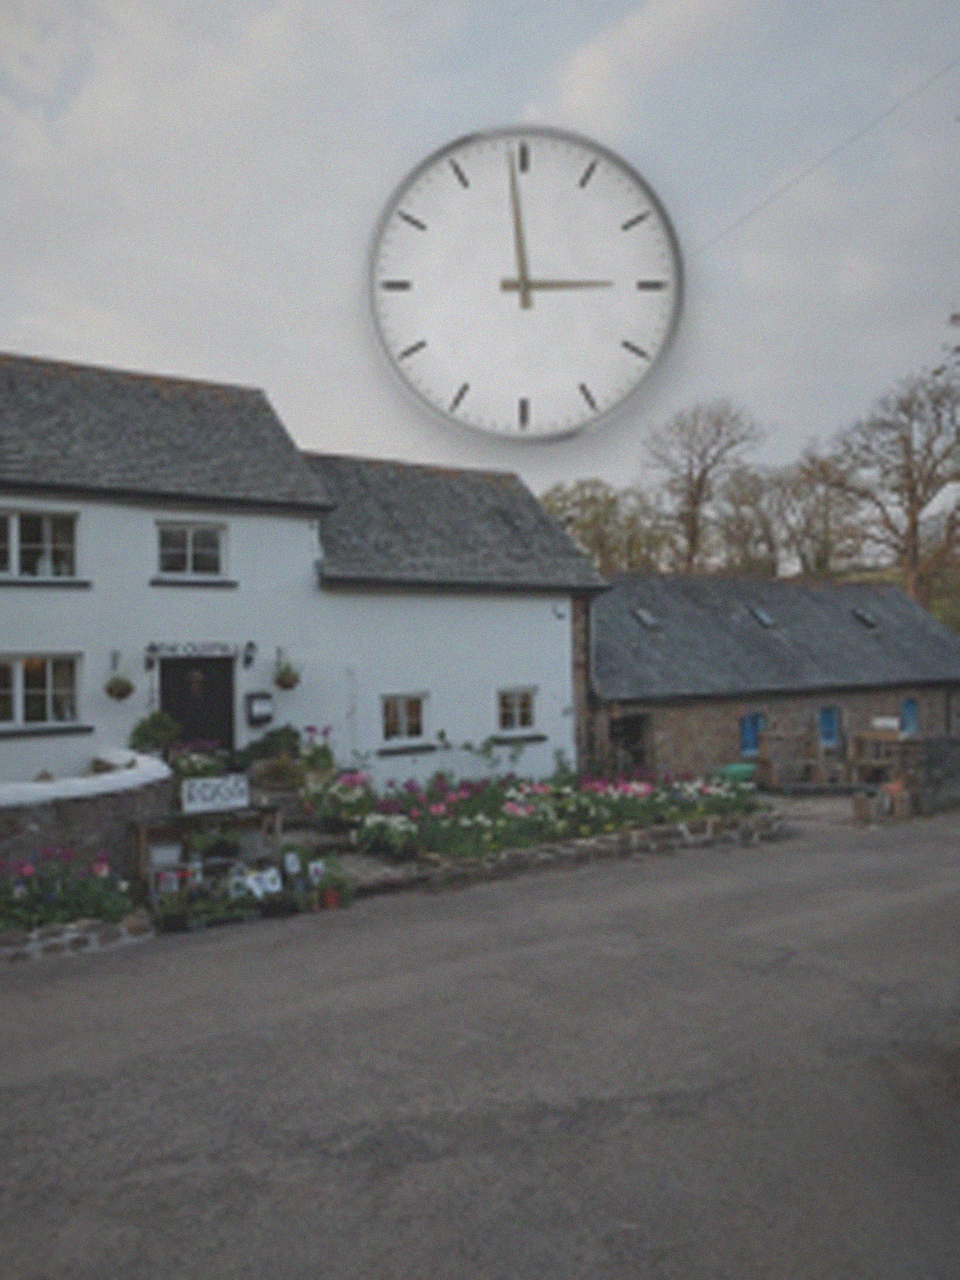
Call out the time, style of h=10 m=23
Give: h=2 m=59
